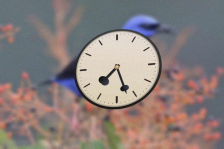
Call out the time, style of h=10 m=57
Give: h=7 m=27
